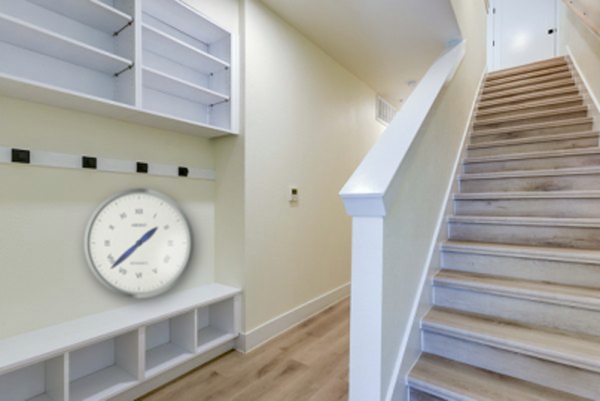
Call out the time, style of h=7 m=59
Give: h=1 m=38
